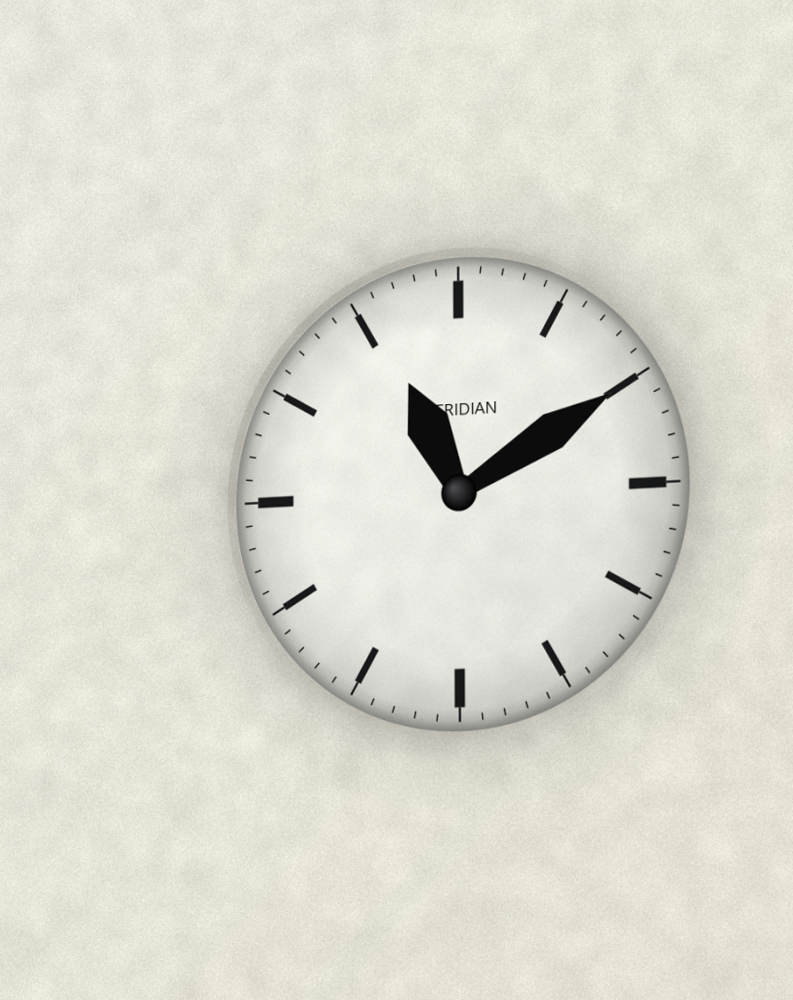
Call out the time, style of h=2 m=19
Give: h=11 m=10
